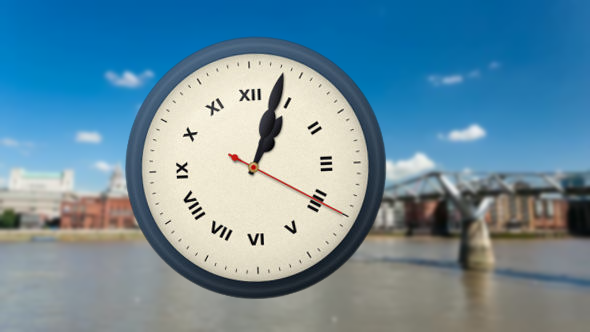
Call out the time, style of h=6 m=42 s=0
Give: h=1 m=3 s=20
